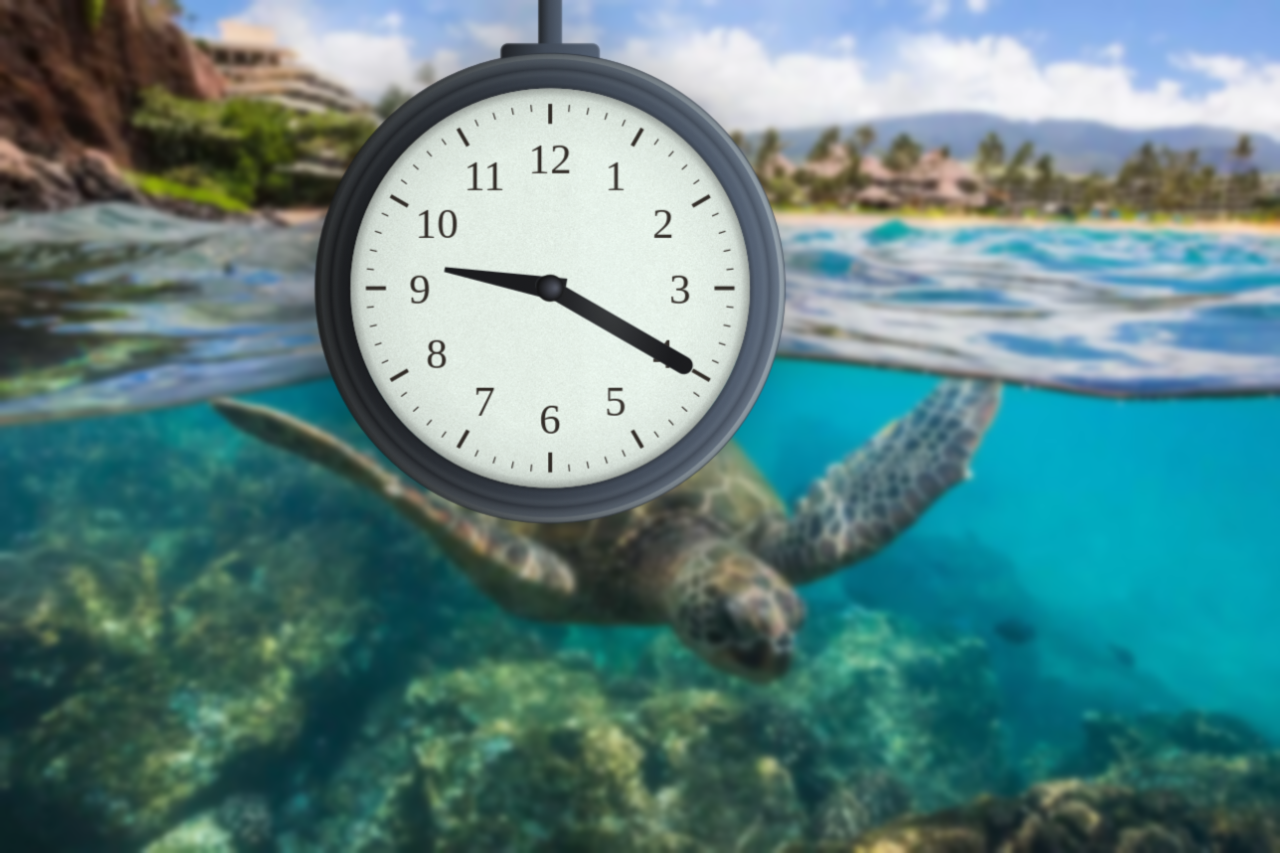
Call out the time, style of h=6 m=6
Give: h=9 m=20
